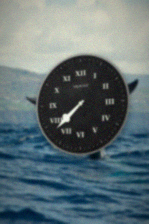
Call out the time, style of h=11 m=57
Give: h=7 m=38
